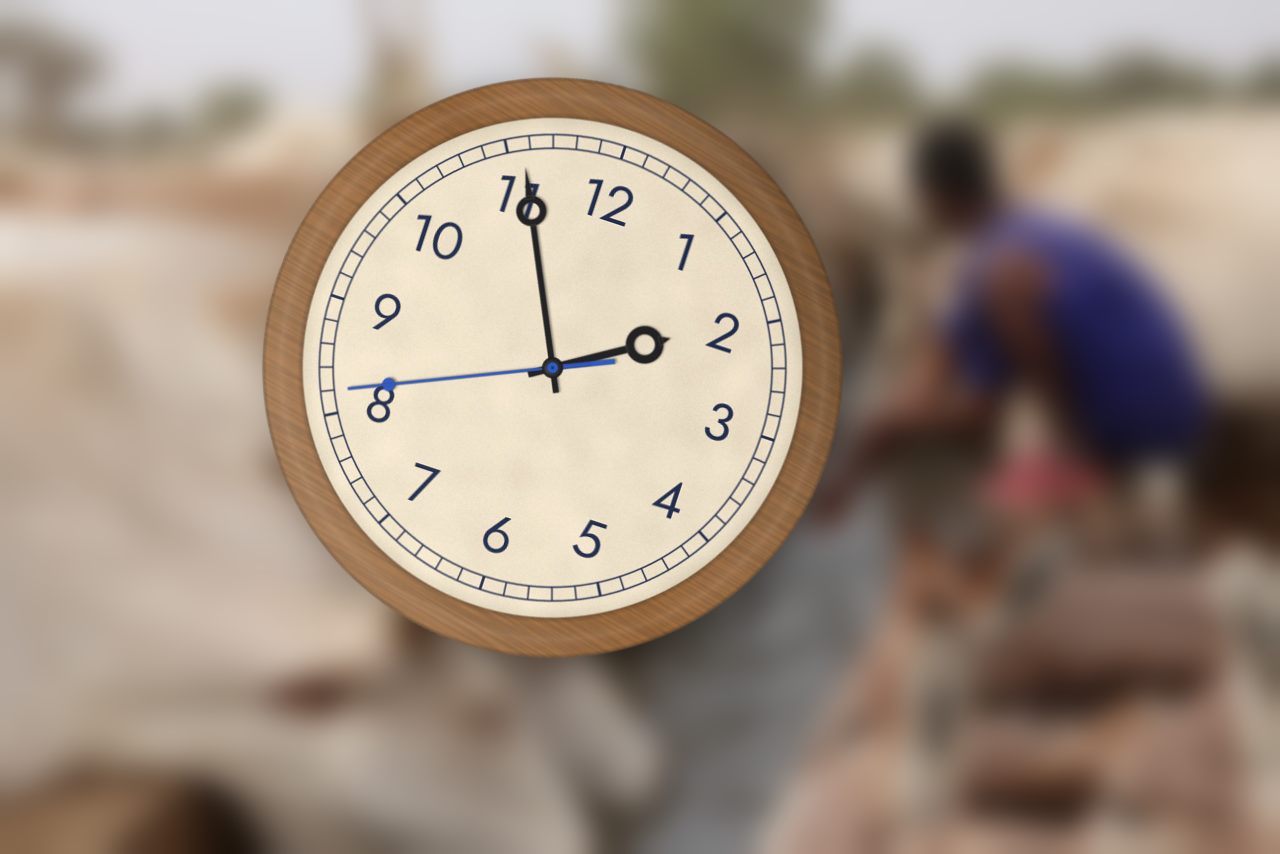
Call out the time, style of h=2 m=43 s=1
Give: h=1 m=55 s=41
